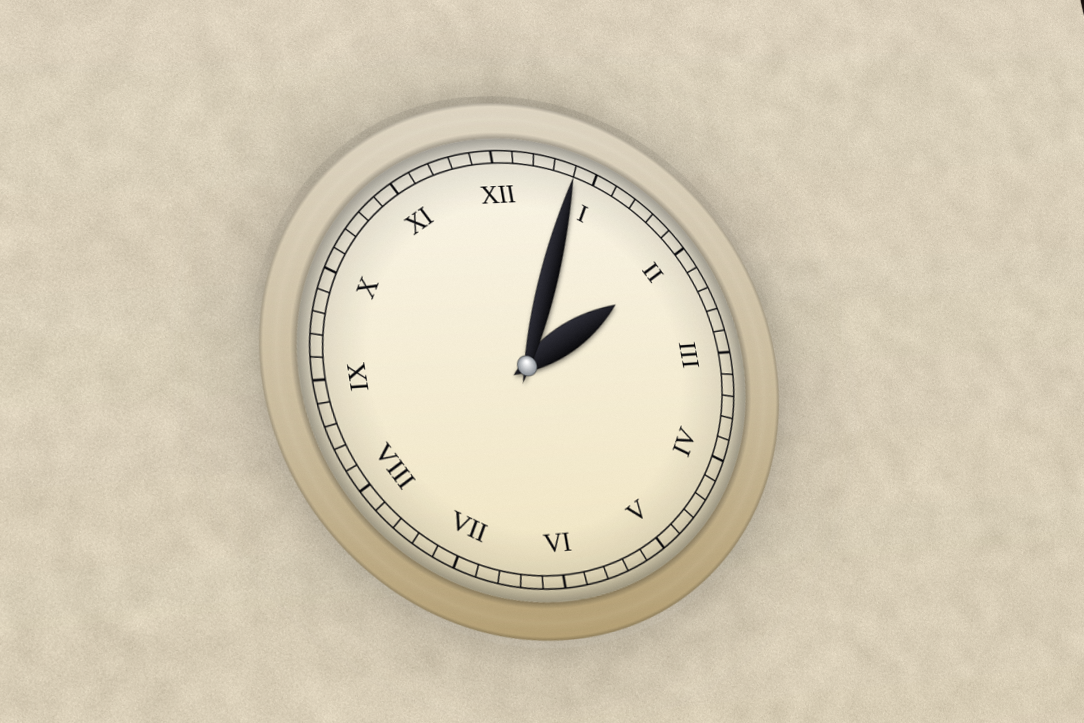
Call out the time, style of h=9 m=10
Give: h=2 m=4
